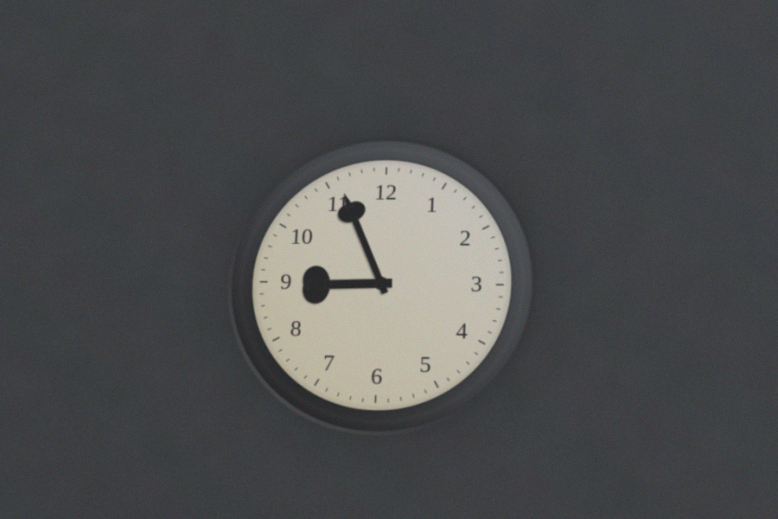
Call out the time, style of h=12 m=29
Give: h=8 m=56
